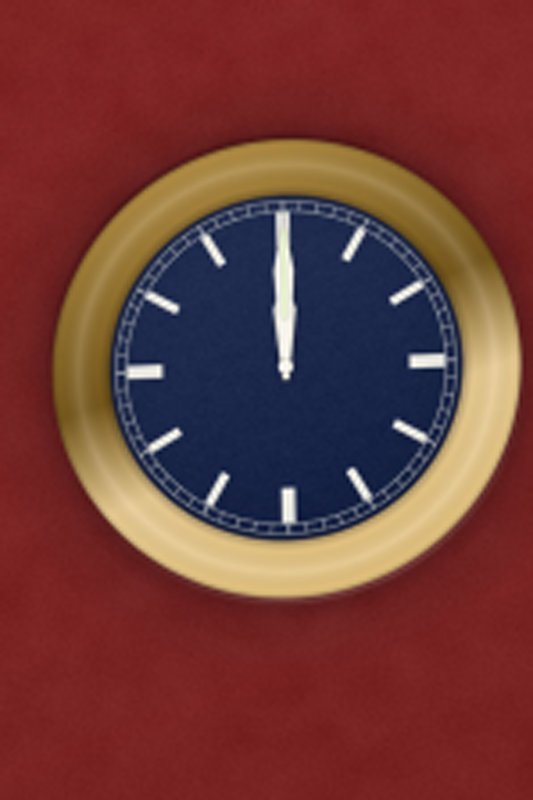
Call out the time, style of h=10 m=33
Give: h=12 m=0
